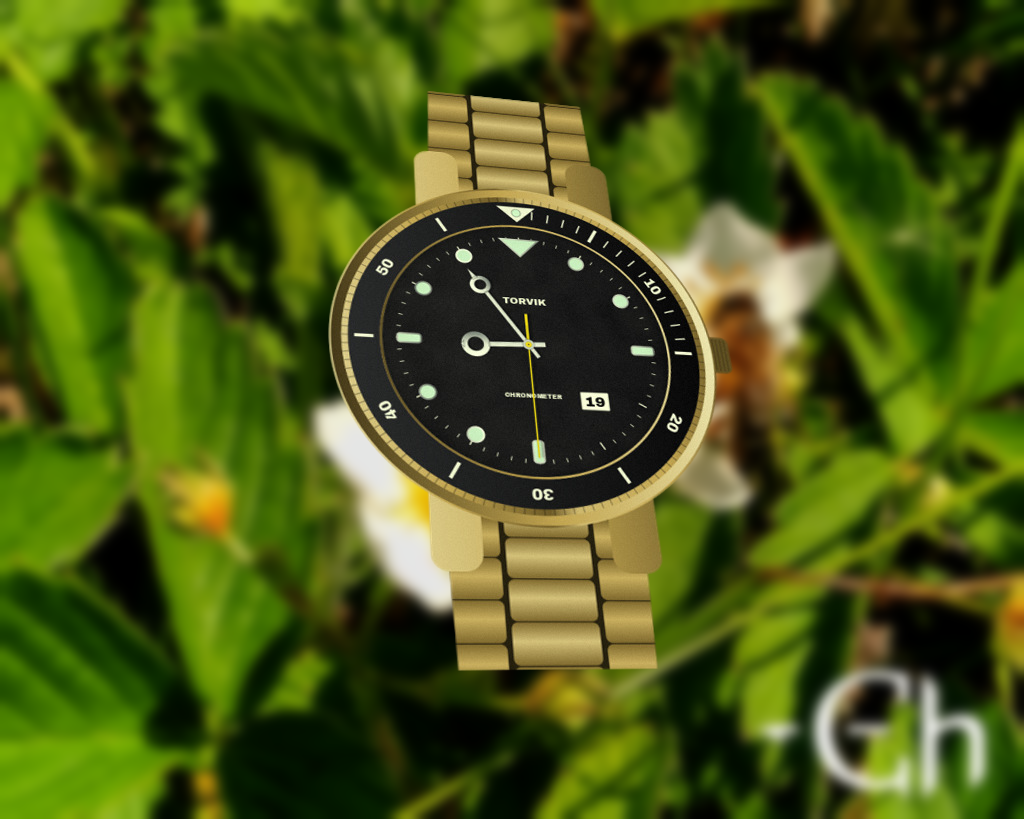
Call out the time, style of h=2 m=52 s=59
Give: h=8 m=54 s=30
